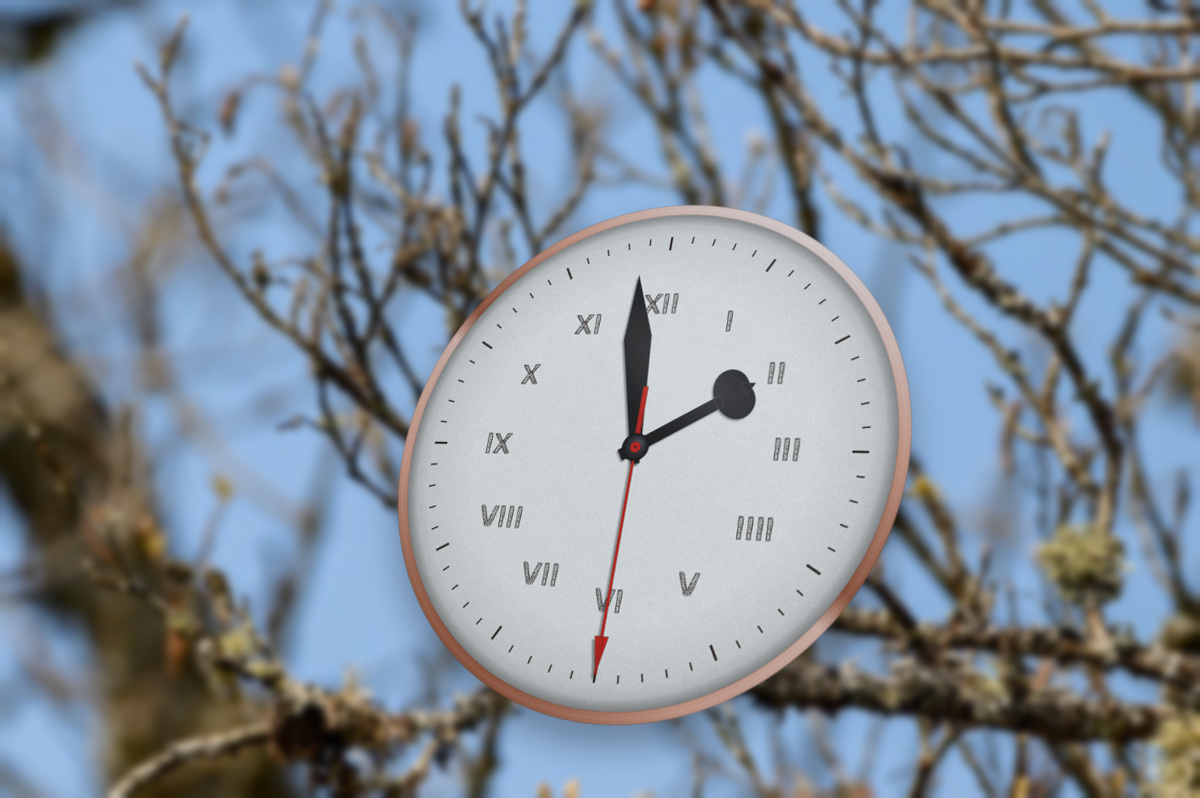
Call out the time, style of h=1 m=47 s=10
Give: h=1 m=58 s=30
